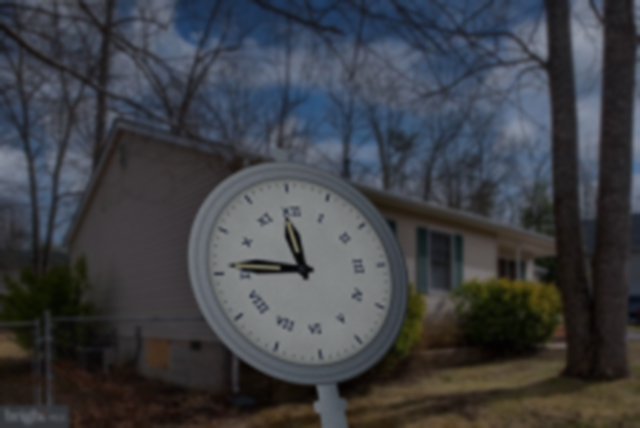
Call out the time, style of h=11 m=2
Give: h=11 m=46
